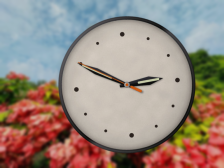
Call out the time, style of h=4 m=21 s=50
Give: h=2 m=49 s=50
